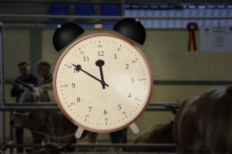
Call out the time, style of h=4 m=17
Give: h=11 m=51
